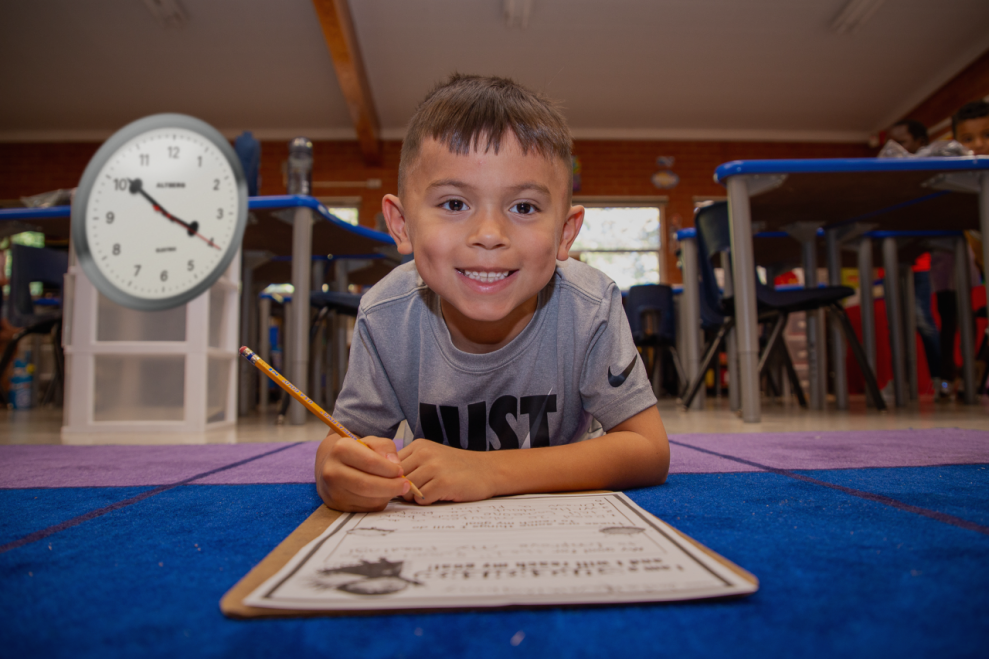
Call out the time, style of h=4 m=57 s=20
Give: h=3 m=51 s=20
